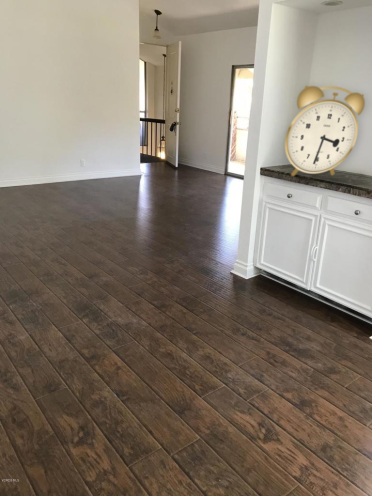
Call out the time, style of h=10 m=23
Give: h=3 m=31
